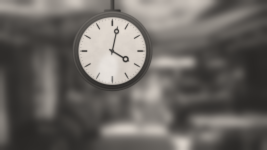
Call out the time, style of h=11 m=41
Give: h=4 m=2
